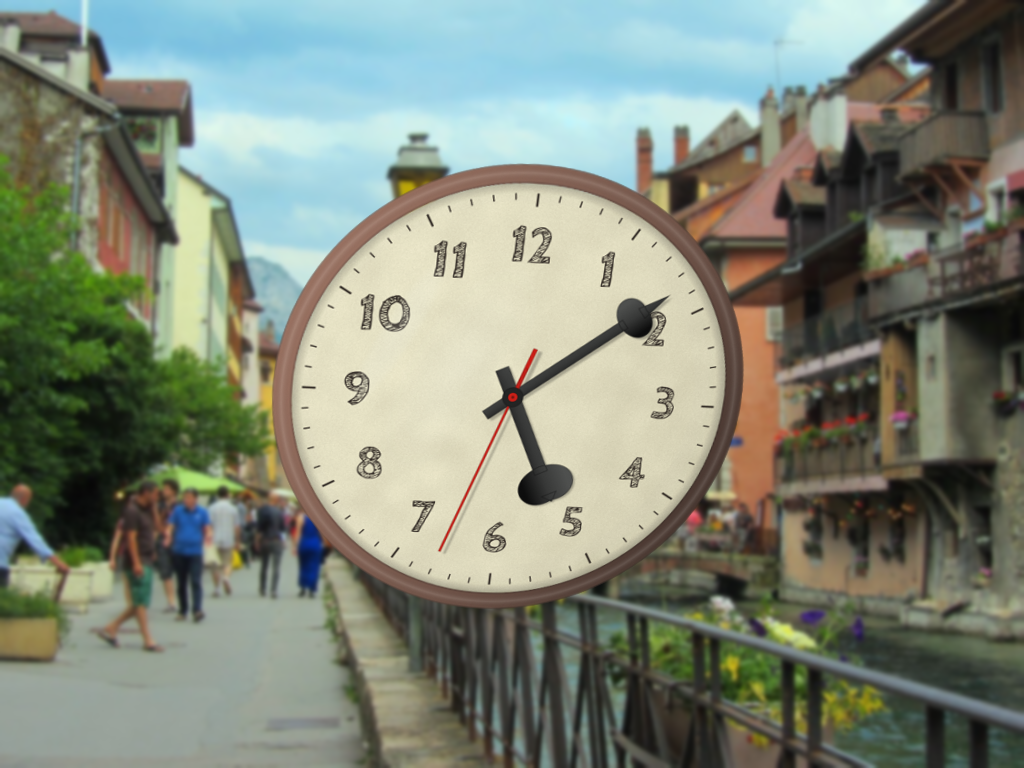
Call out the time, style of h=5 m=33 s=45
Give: h=5 m=8 s=33
